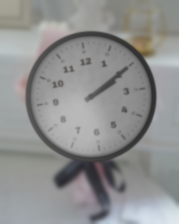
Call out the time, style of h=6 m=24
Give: h=2 m=10
